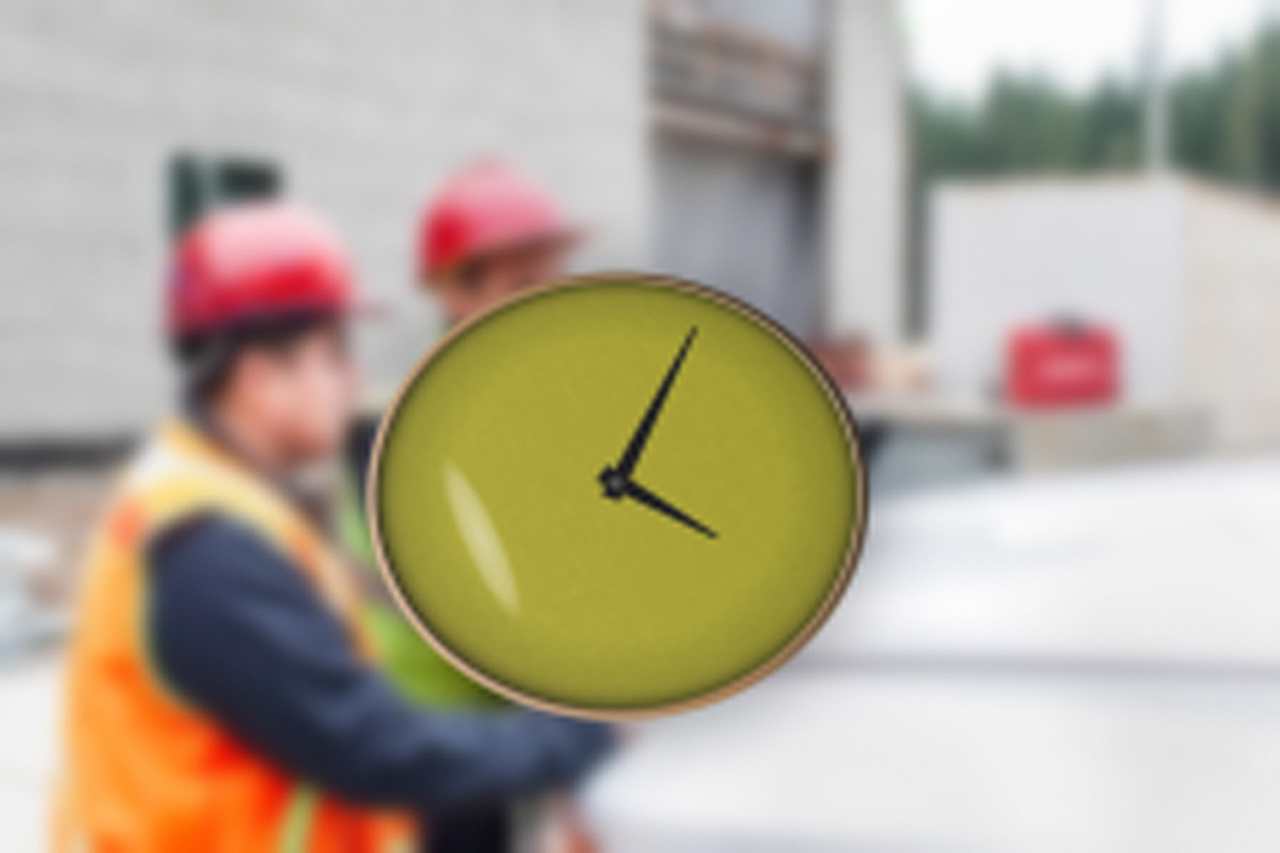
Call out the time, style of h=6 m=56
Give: h=4 m=4
